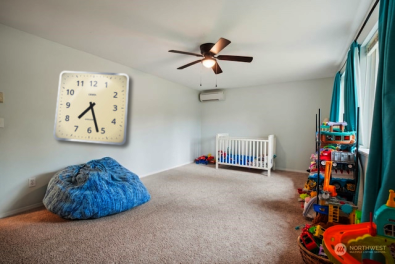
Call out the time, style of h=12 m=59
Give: h=7 m=27
